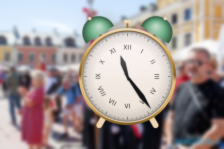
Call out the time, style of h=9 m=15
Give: h=11 m=24
